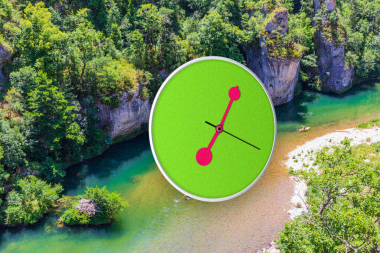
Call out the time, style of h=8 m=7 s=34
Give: h=7 m=4 s=19
